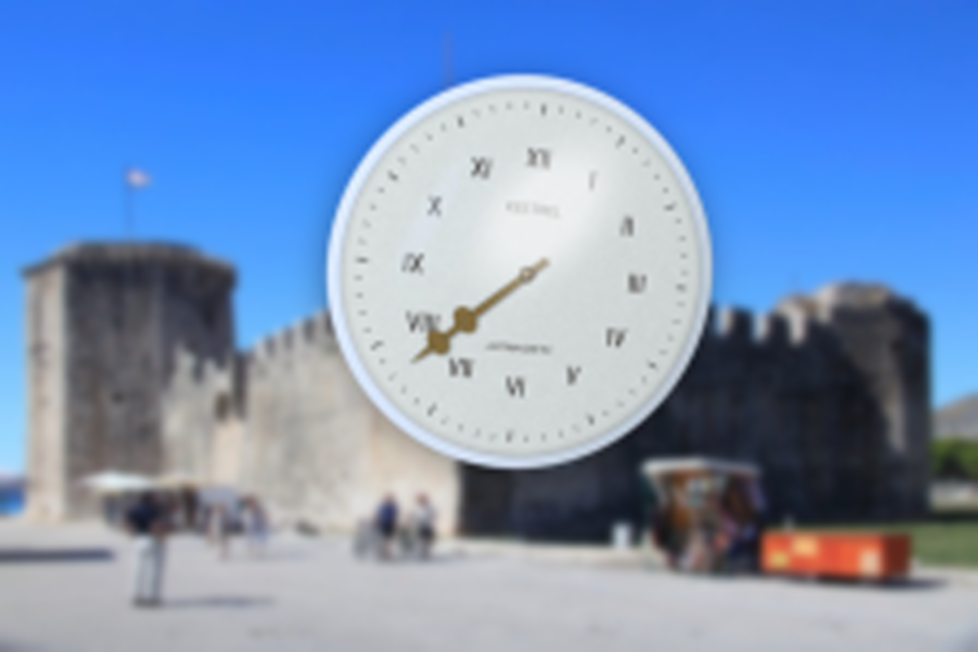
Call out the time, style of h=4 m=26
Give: h=7 m=38
